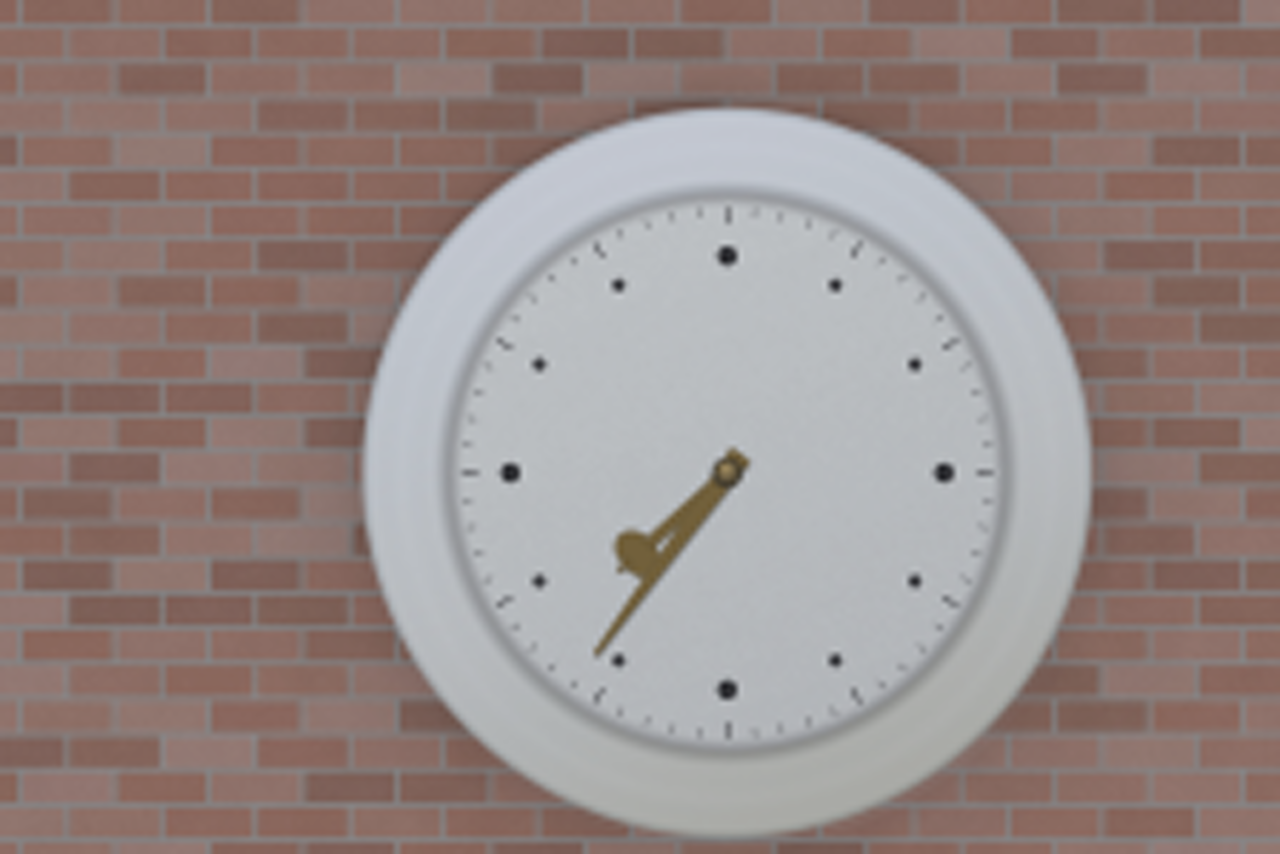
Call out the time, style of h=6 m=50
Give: h=7 m=36
